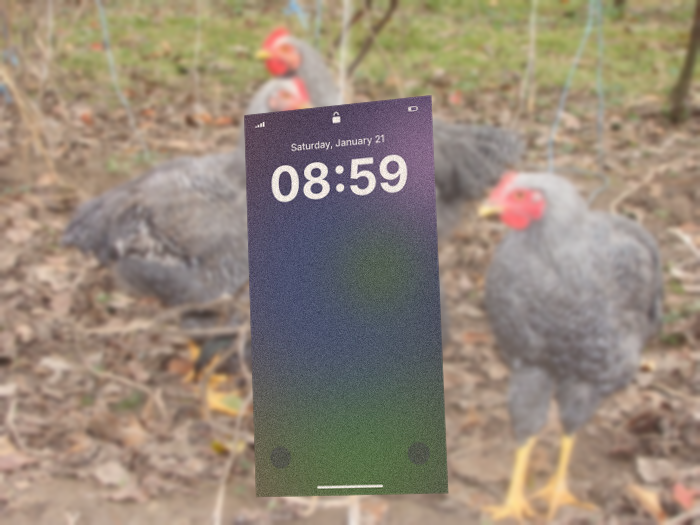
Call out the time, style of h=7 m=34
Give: h=8 m=59
